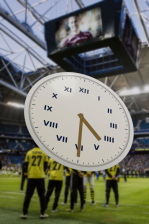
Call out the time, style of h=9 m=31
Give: h=4 m=30
